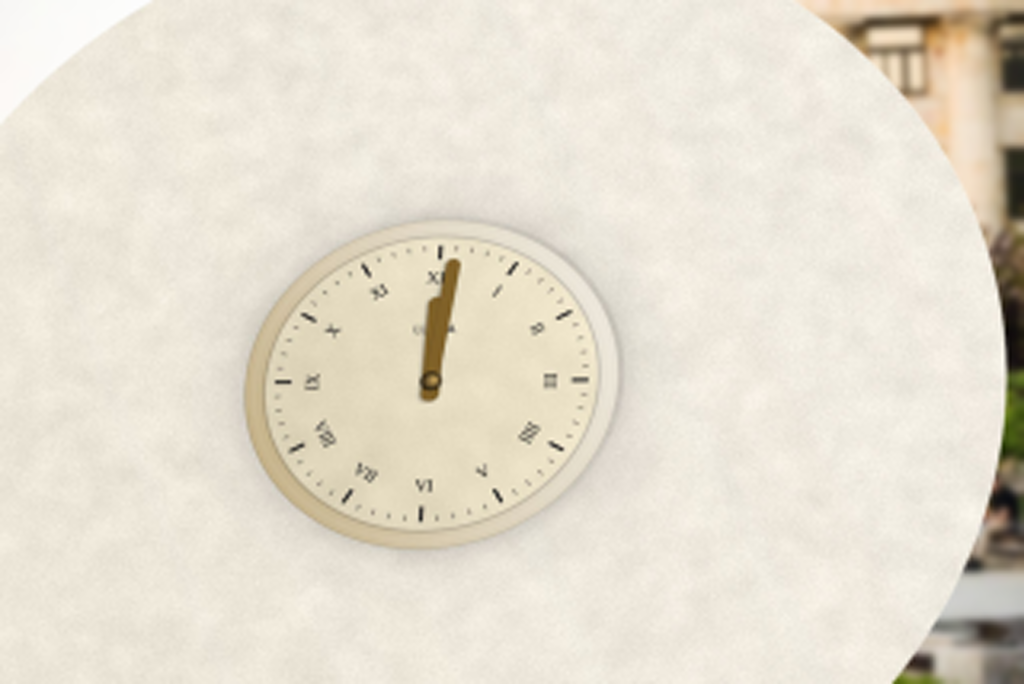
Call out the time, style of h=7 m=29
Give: h=12 m=1
